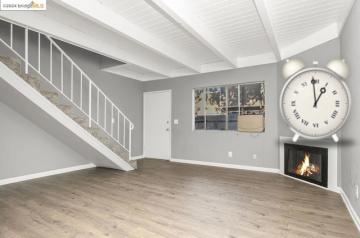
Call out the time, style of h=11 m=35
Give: h=12 m=59
